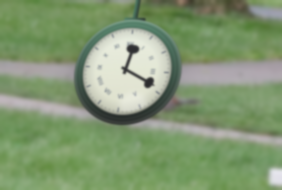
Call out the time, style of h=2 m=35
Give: h=12 m=19
